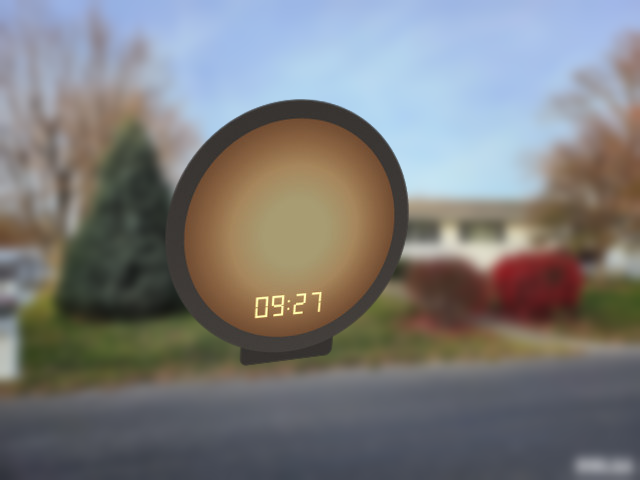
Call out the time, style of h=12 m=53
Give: h=9 m=27
